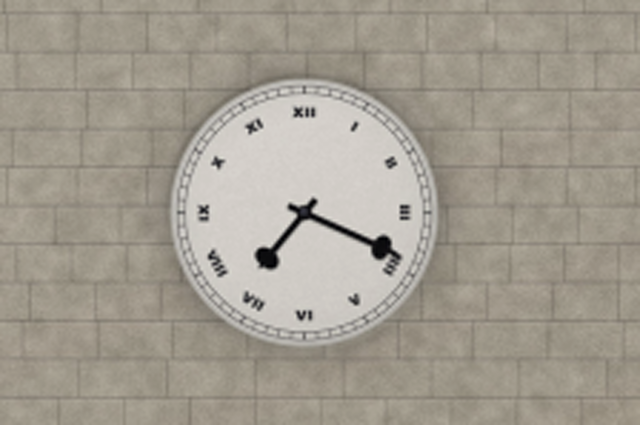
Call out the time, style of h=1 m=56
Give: h=7 m=19
